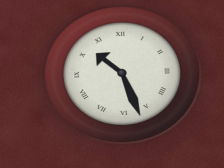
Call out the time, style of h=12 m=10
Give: h=10 m=27
